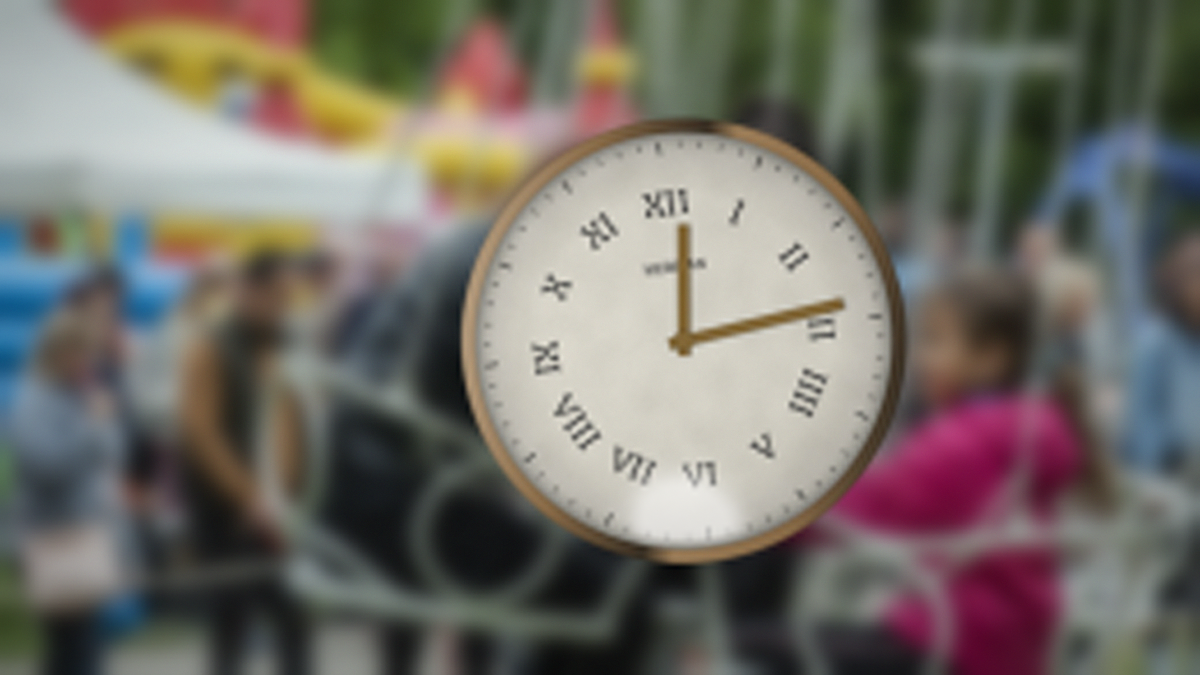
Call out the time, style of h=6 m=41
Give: h=12 m=14
